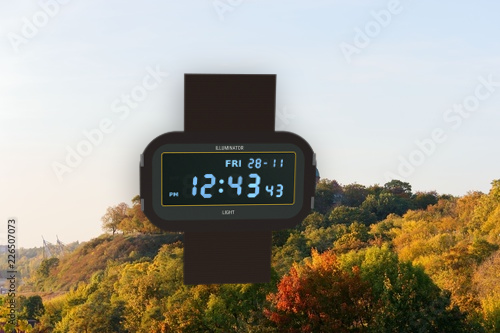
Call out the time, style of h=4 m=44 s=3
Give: h=12 m=43 s=43
